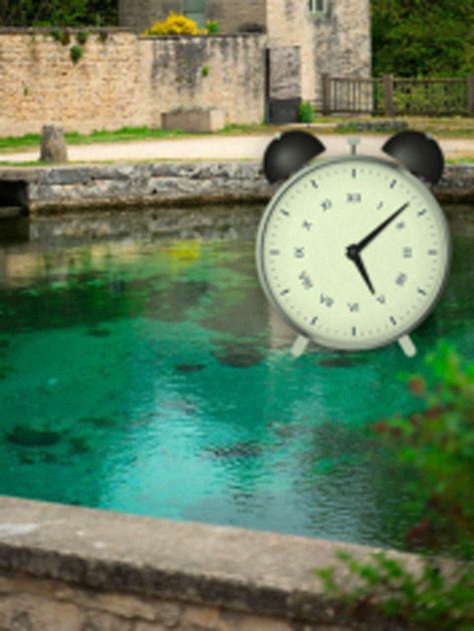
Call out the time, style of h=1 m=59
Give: h=5 m=8
